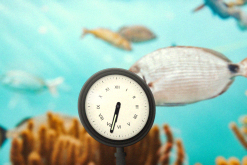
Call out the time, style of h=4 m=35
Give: h=6 m=33
